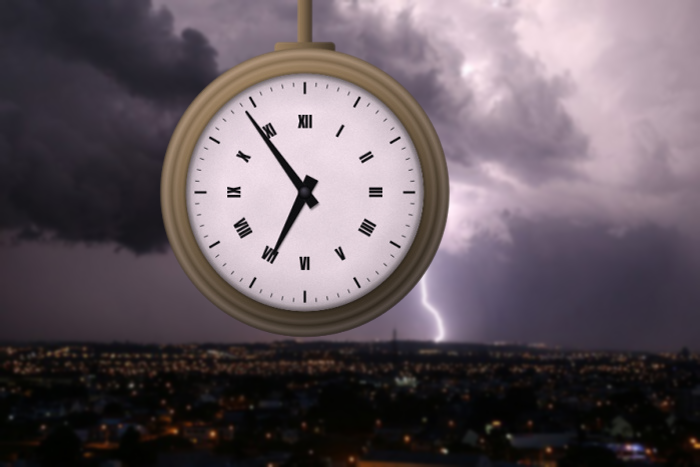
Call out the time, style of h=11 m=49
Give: h=6 m=54
